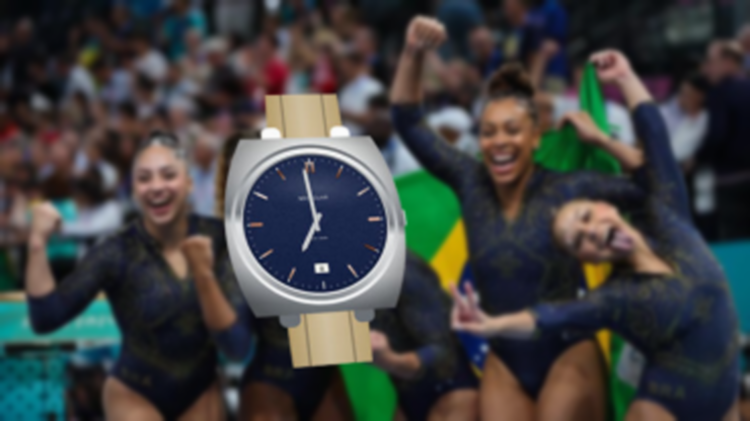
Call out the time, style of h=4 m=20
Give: h=6 m=59
